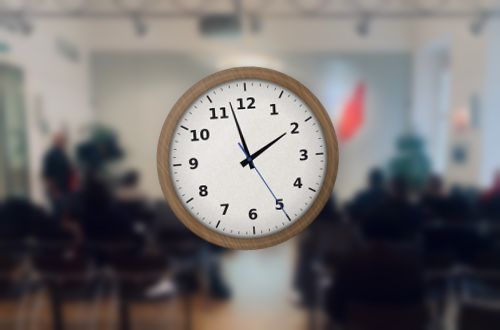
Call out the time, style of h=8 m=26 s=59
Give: h=1 m=57 s=25
